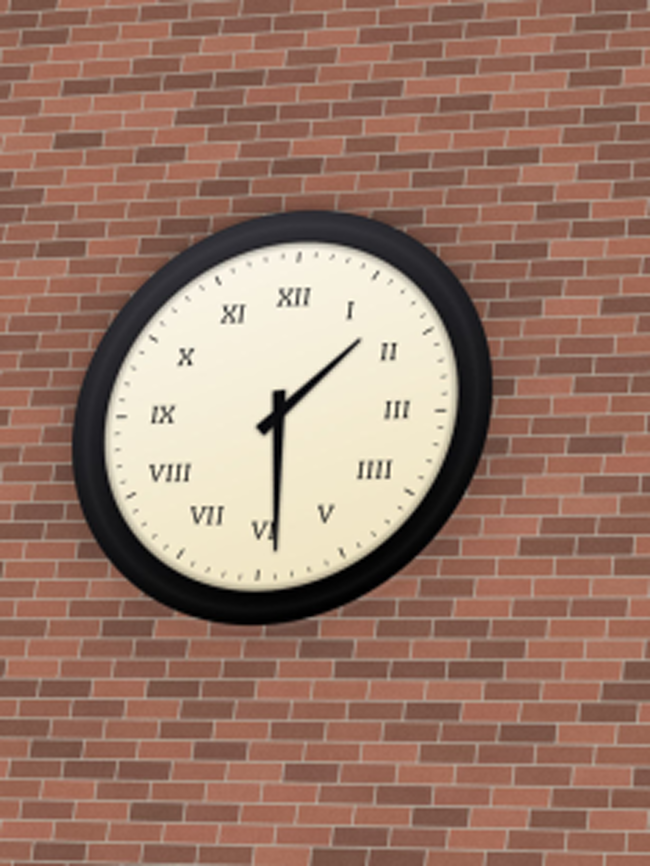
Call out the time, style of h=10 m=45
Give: h=1 m=29
